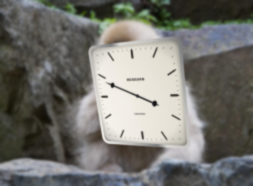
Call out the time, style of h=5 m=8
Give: h=3 m=49
